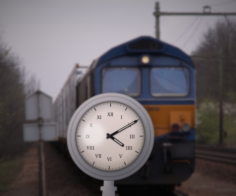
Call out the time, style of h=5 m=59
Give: h=4 m=10
